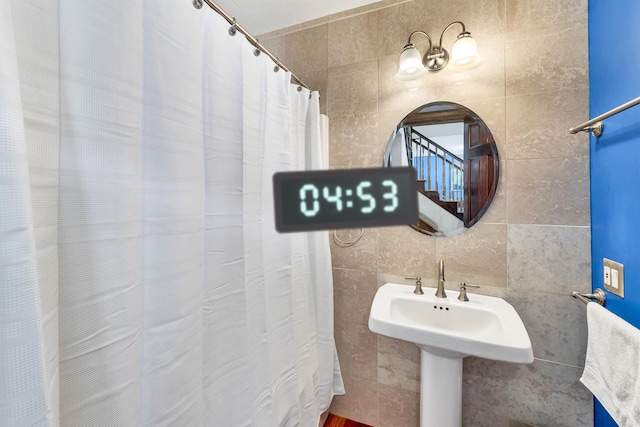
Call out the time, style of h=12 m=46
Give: h=4 m=53
